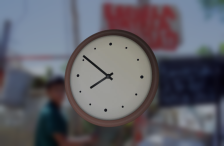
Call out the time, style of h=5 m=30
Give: h=7 m=51
